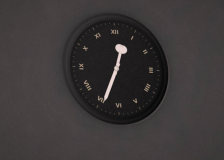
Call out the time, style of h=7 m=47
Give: h=12 m=34
